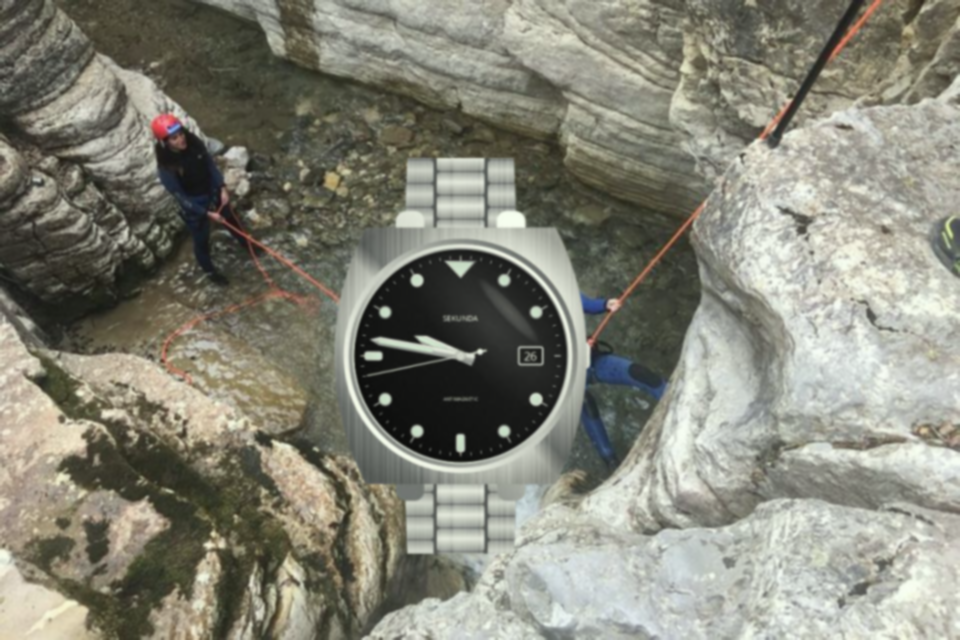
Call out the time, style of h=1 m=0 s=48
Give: h=9 m=46 s=43
